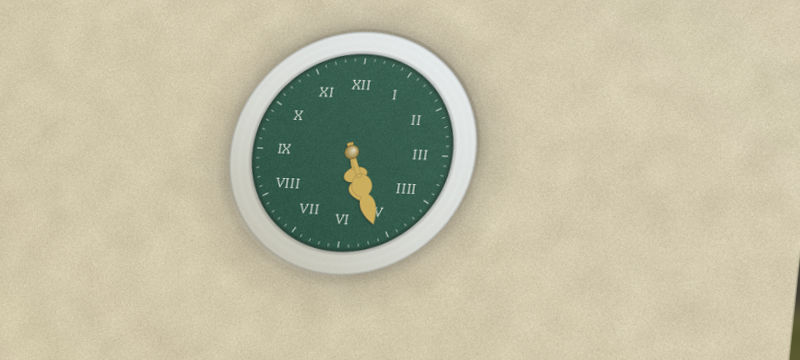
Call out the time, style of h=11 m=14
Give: h=5 m=26
